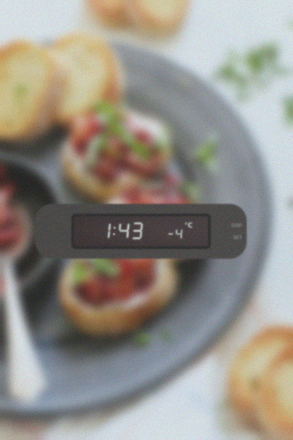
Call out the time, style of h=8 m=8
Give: h=1 m=43
